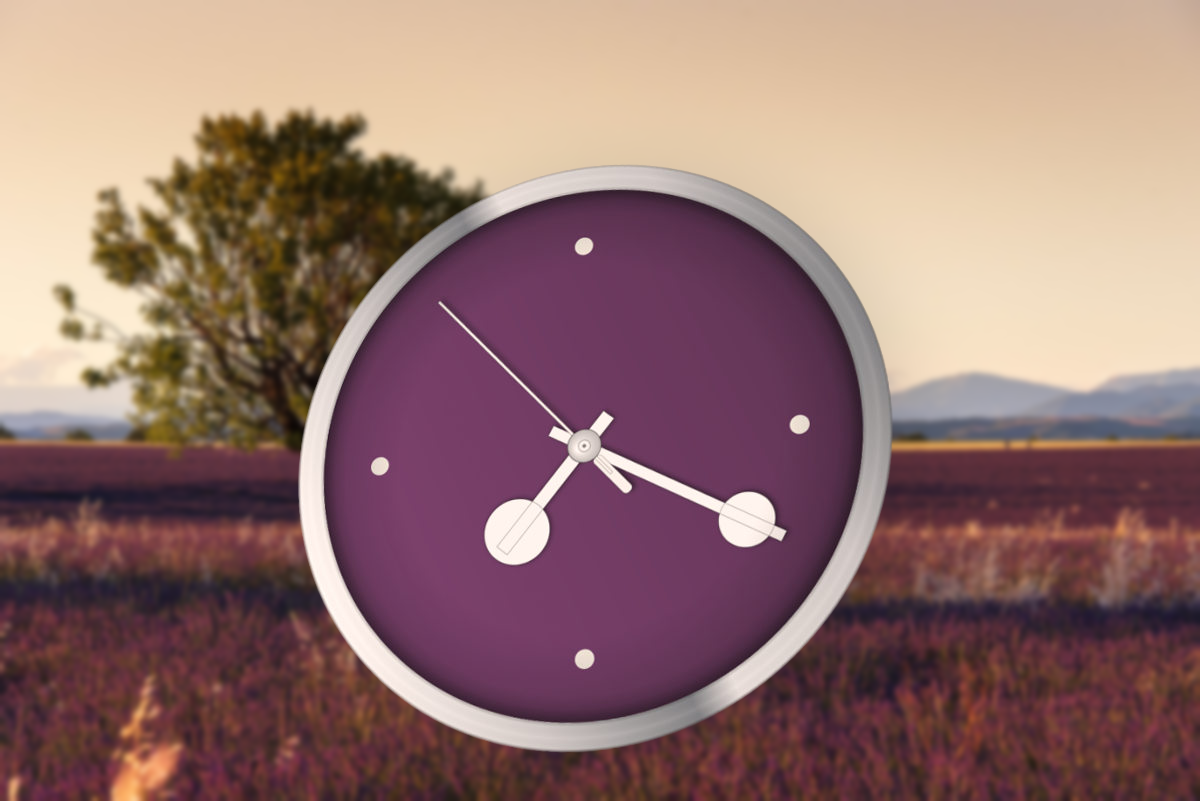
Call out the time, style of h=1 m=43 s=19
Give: h=7 m=19 s=53
